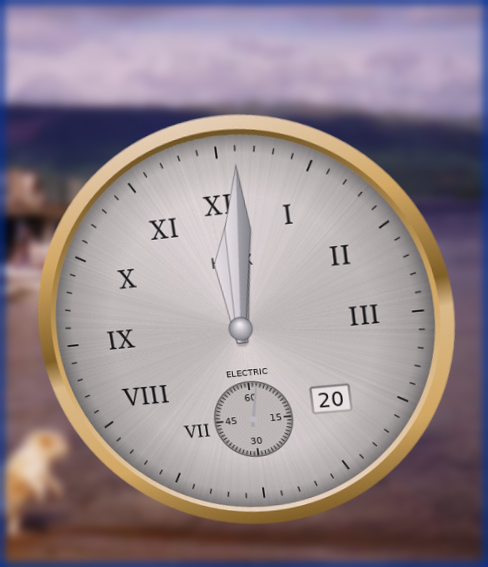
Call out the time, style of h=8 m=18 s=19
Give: h=12 m=1 s=2
